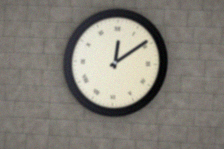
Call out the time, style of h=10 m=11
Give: h=12 m=9
